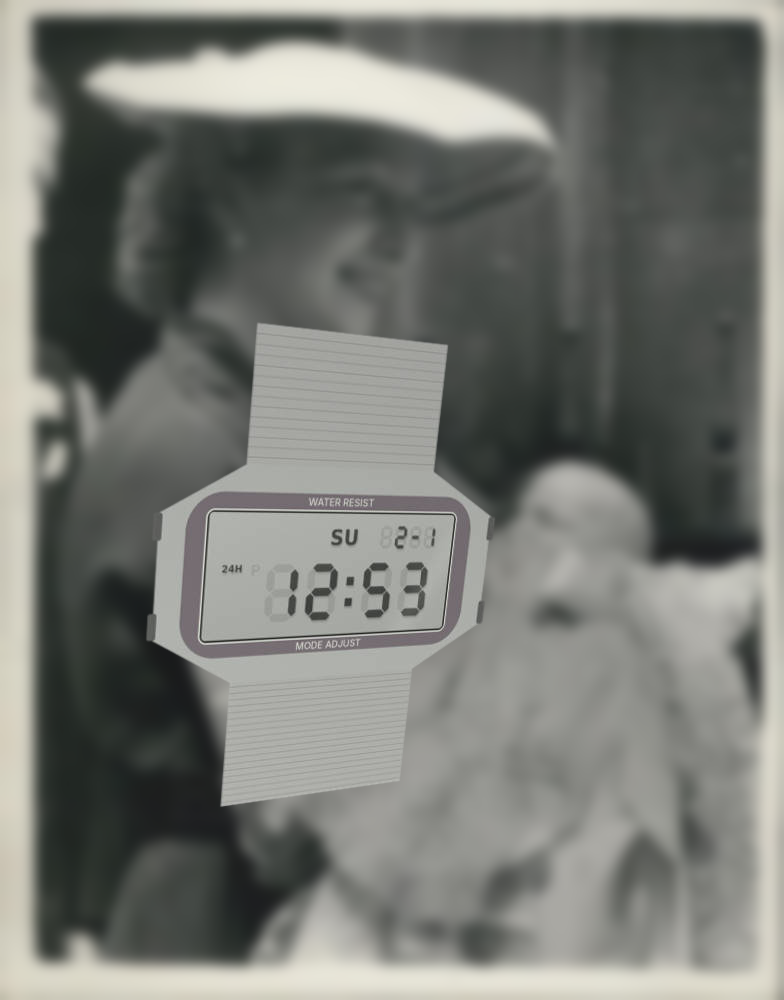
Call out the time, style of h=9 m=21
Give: h=12 m=53
